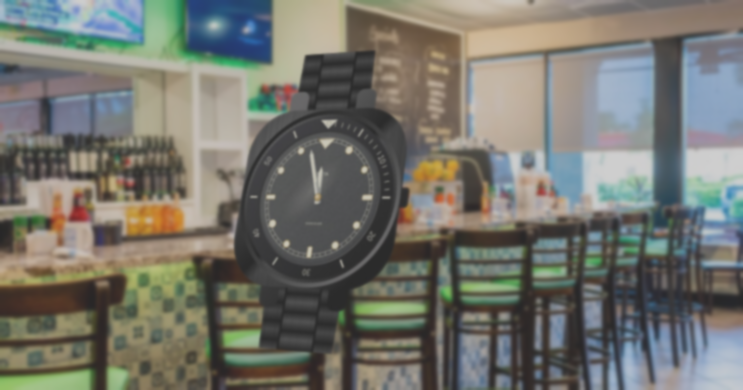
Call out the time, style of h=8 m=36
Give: h=11 m=57
